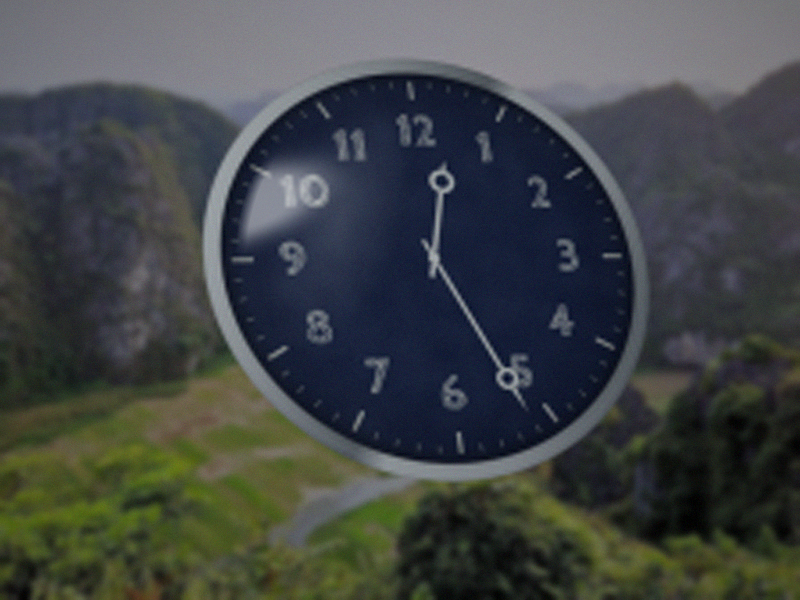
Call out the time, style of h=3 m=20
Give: h=12 m=26
